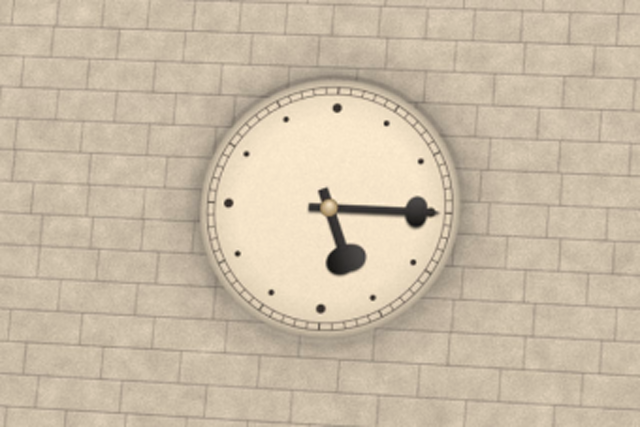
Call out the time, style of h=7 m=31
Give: h=5 m=15
